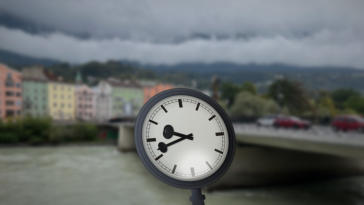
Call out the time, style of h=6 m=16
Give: h=9 m=42
